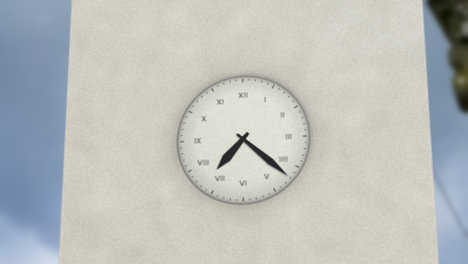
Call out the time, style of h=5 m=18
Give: h=7 m=22
